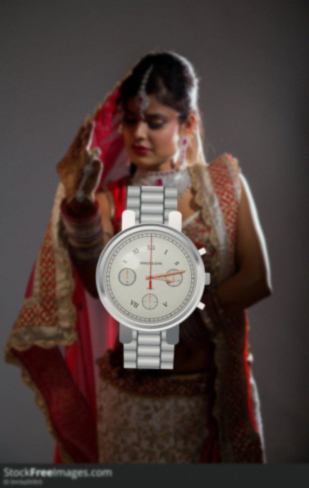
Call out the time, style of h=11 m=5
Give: h=3 m=13
